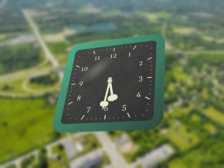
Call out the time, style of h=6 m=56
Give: h=5 m=31
